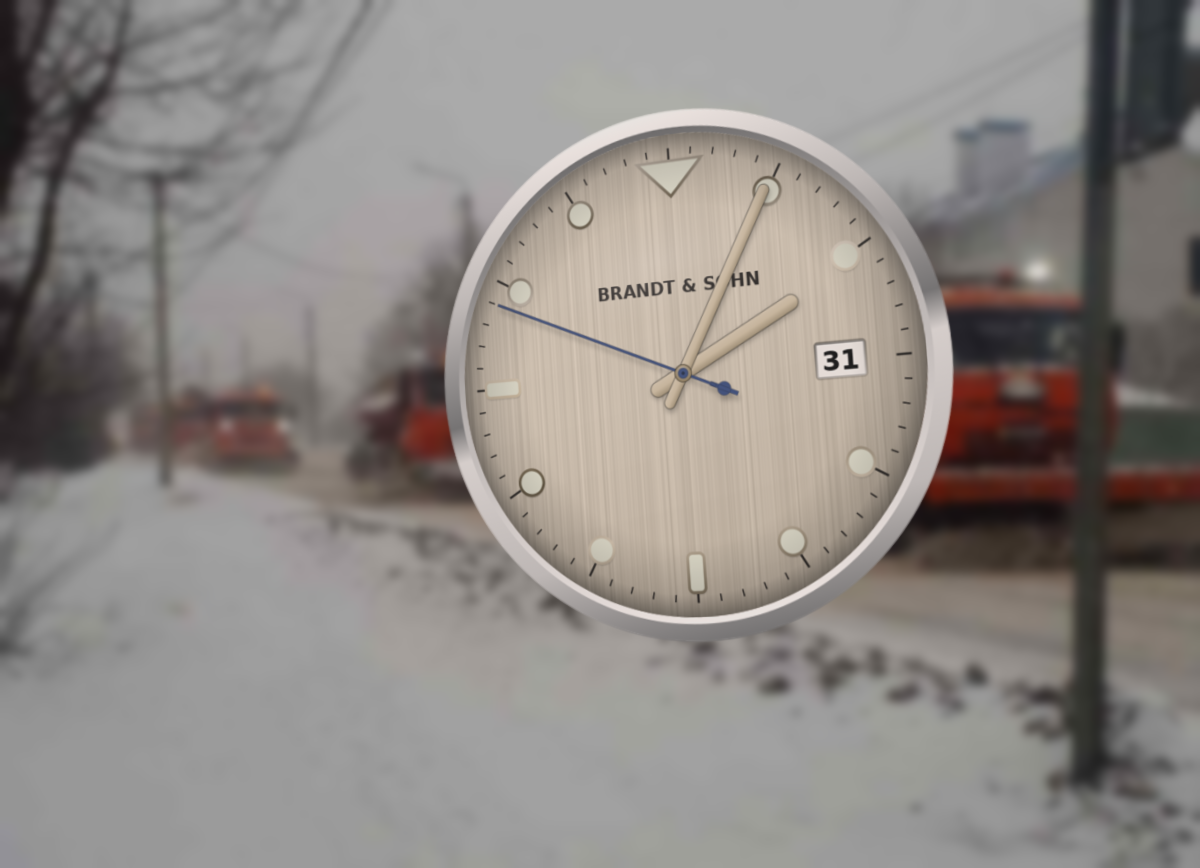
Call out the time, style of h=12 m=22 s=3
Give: h=2 m=4 s=49
